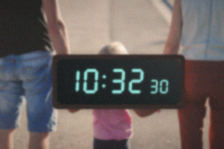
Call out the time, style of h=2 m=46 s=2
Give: h=10 m=32 s=30
